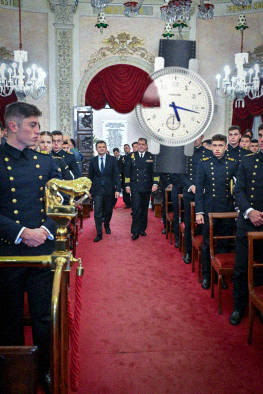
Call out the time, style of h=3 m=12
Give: h=5 m=17
